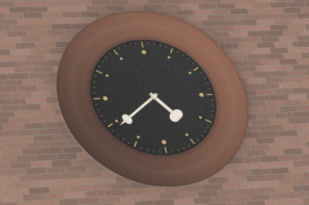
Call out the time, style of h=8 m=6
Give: h=4 m=39
